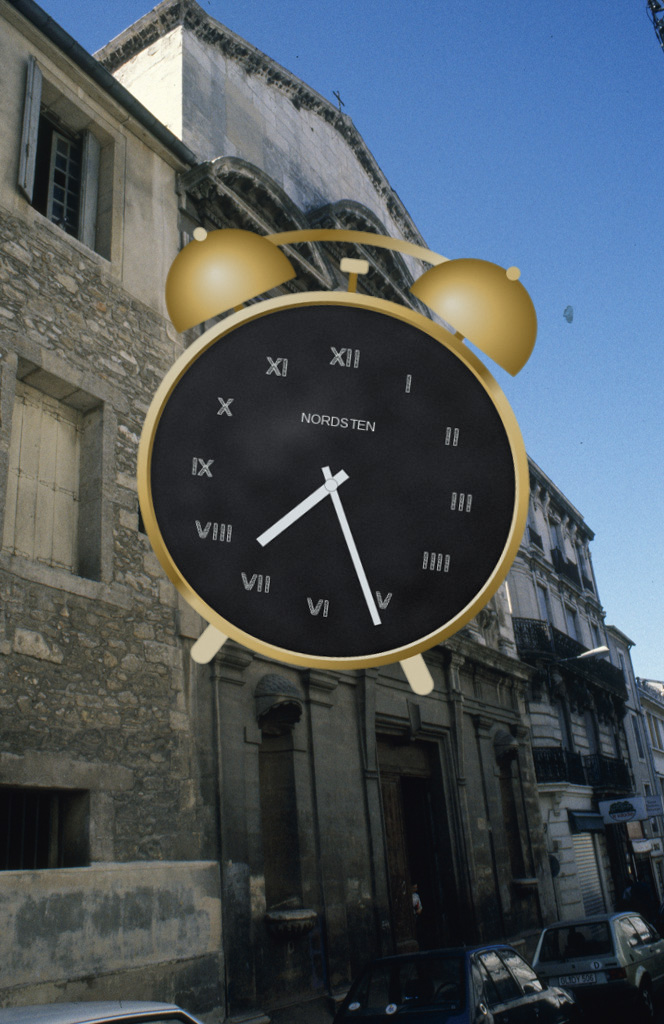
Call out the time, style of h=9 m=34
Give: h=7 m=26
